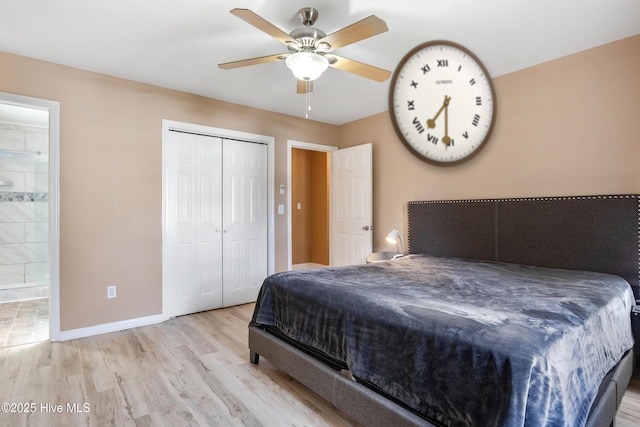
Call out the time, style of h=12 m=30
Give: h=7 m=31
